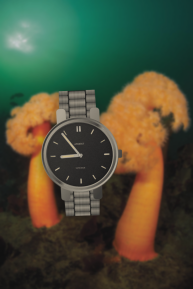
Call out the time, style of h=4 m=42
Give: h=8 m=54
